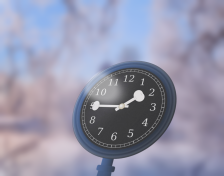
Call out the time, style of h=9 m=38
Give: h=1 m=45
